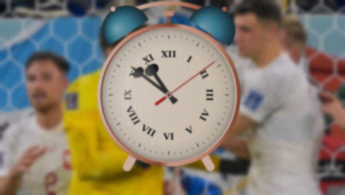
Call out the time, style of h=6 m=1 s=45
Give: h=10 m=51 s=9
